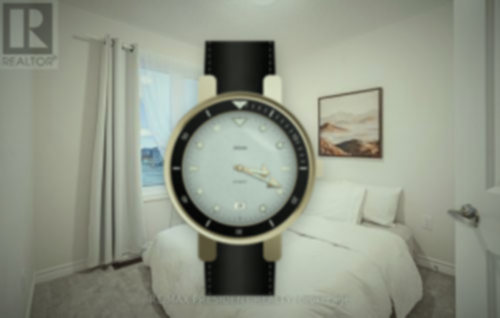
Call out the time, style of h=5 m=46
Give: h=3 m=19
